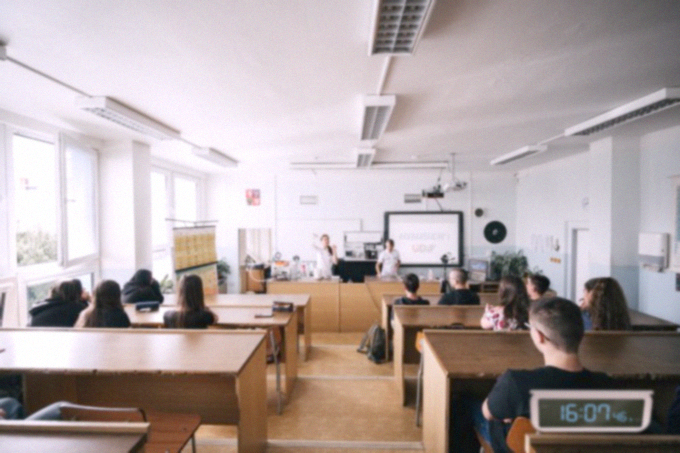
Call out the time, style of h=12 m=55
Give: h=16 m=7
